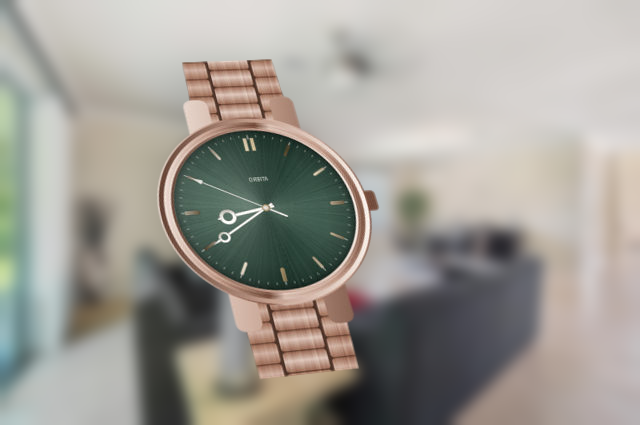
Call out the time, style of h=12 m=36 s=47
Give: h=8 m=39 s=50
